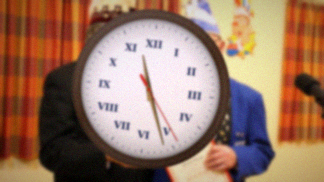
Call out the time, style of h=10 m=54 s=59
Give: h=11 m=26 s=24
